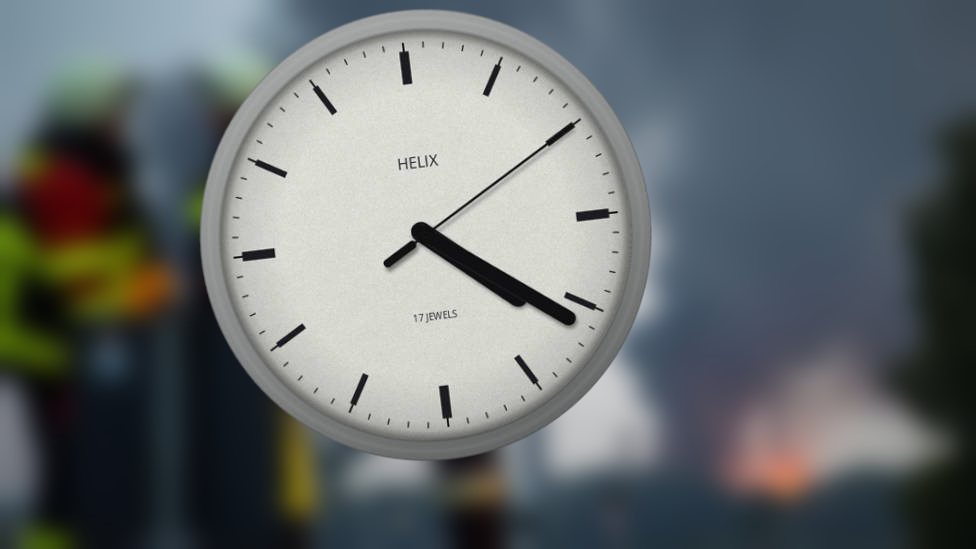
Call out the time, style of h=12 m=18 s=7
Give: h=4 m=21 s=10
